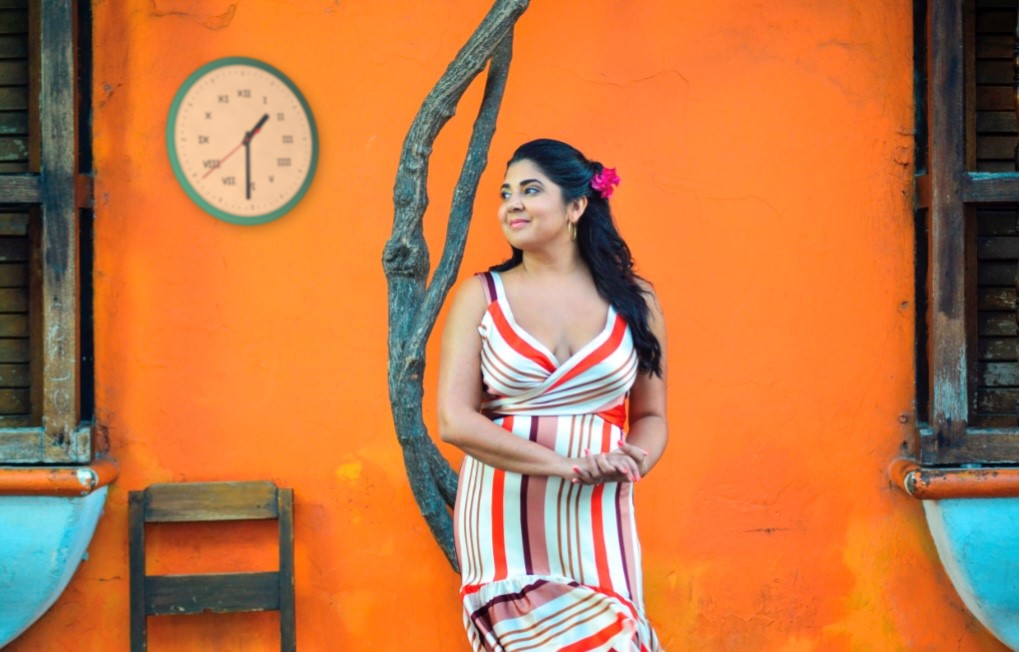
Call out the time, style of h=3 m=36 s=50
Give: h=1 m=30 s=39
